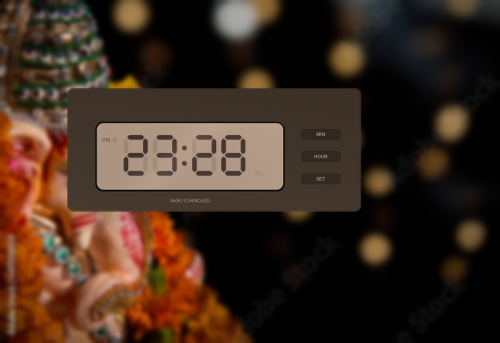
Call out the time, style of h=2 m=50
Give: h=23 m=28
